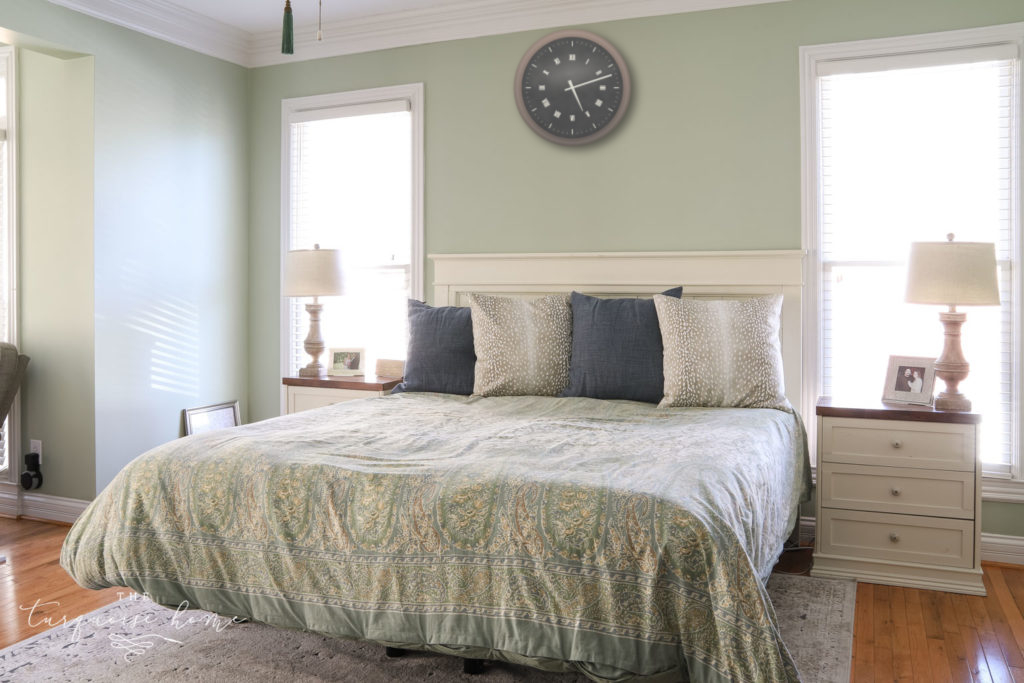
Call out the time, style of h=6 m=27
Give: h=5 m=12
